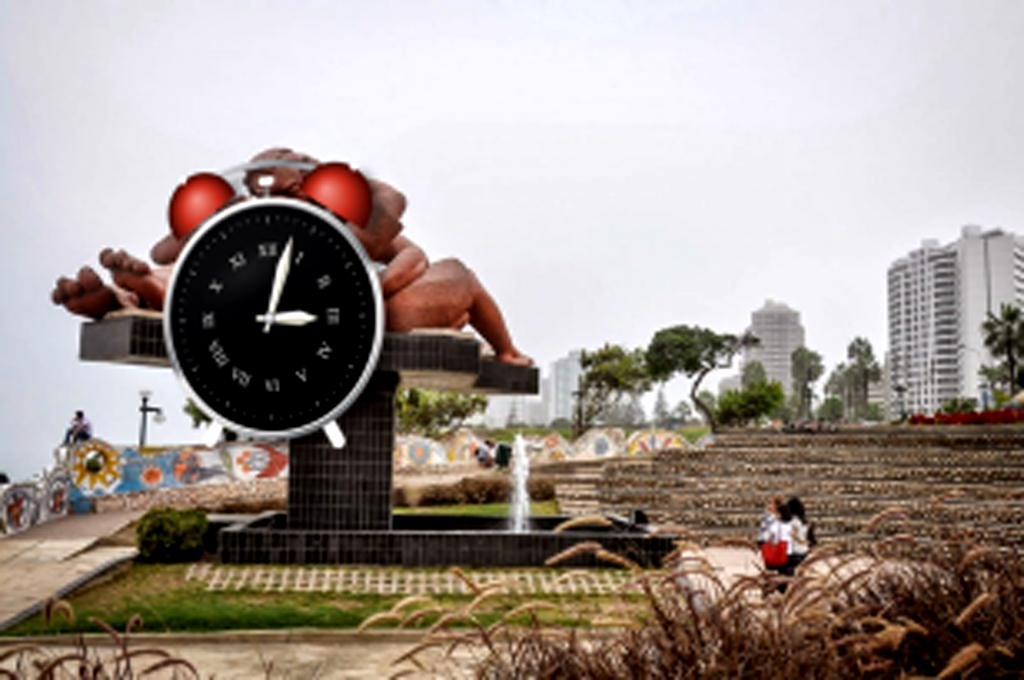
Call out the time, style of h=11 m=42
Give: h=3 m=3
